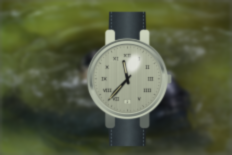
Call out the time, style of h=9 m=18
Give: h=11 m=37
